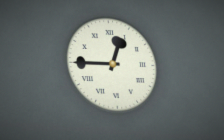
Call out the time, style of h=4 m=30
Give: h=12 m=45
